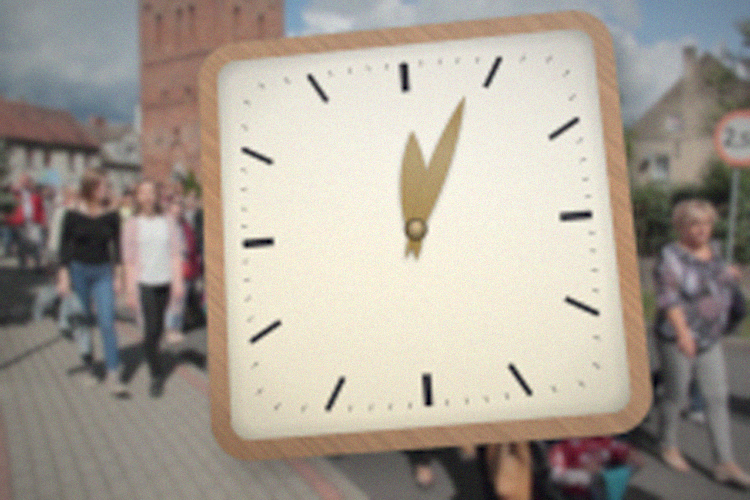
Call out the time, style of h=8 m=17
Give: h=12 m=4
